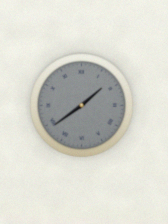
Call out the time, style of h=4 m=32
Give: h=1 m=39
